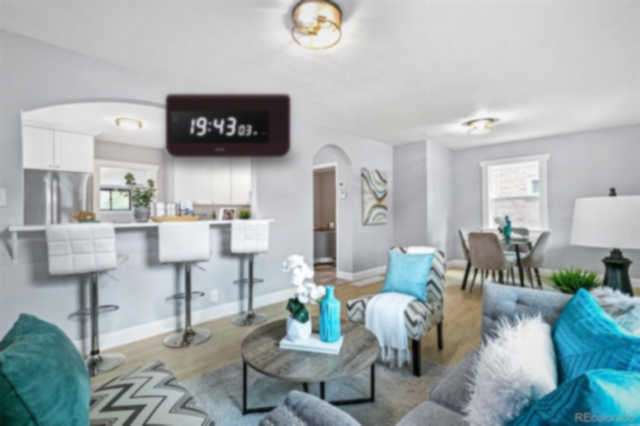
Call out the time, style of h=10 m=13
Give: h=19 m=43
